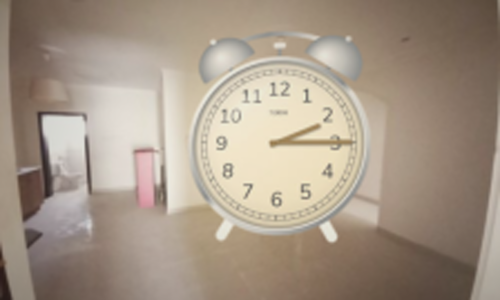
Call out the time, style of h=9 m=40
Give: h=2 m=15
